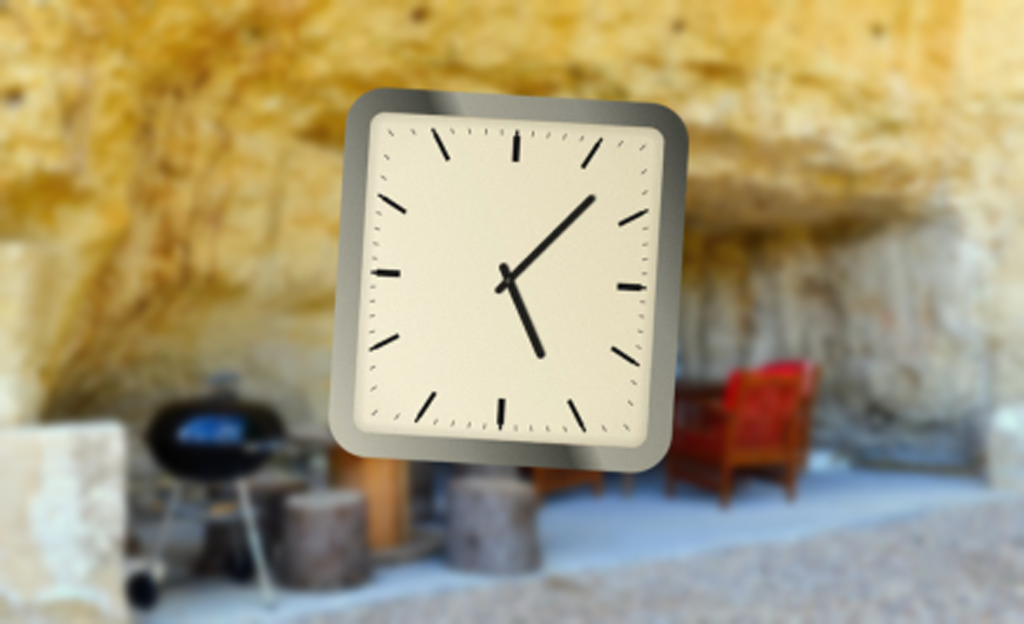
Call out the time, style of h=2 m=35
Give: h=5 m=7
